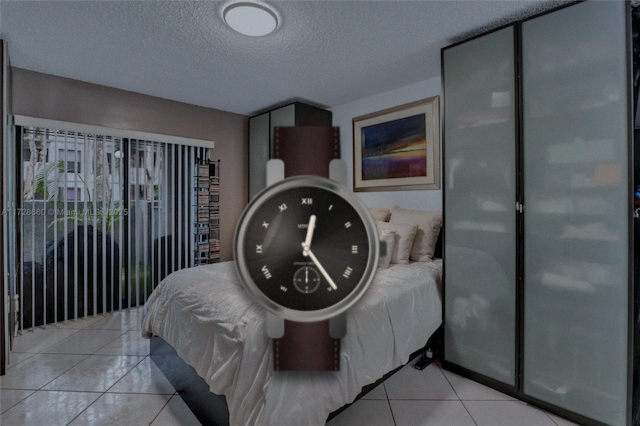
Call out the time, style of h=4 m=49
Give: h=12 m=24
